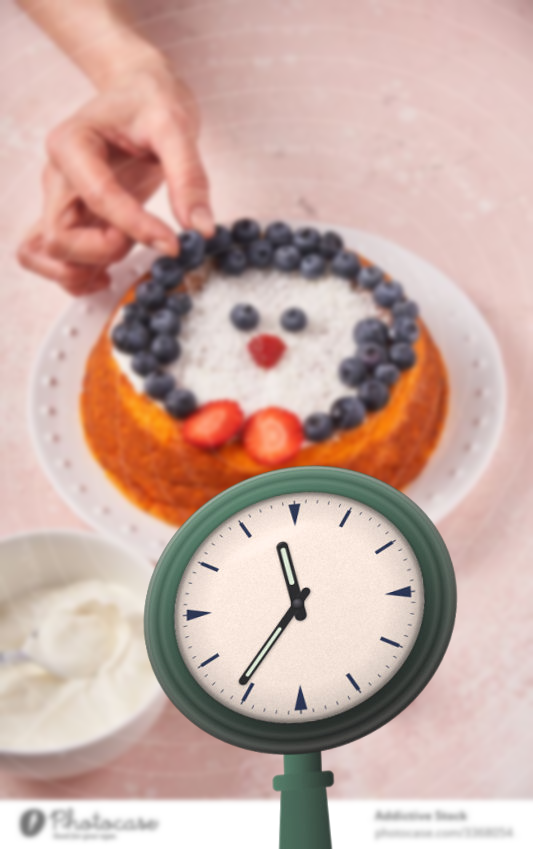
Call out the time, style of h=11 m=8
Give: h=11 m=36
